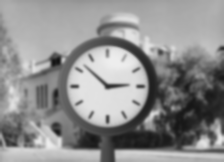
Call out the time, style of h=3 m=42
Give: h=2 m=52
